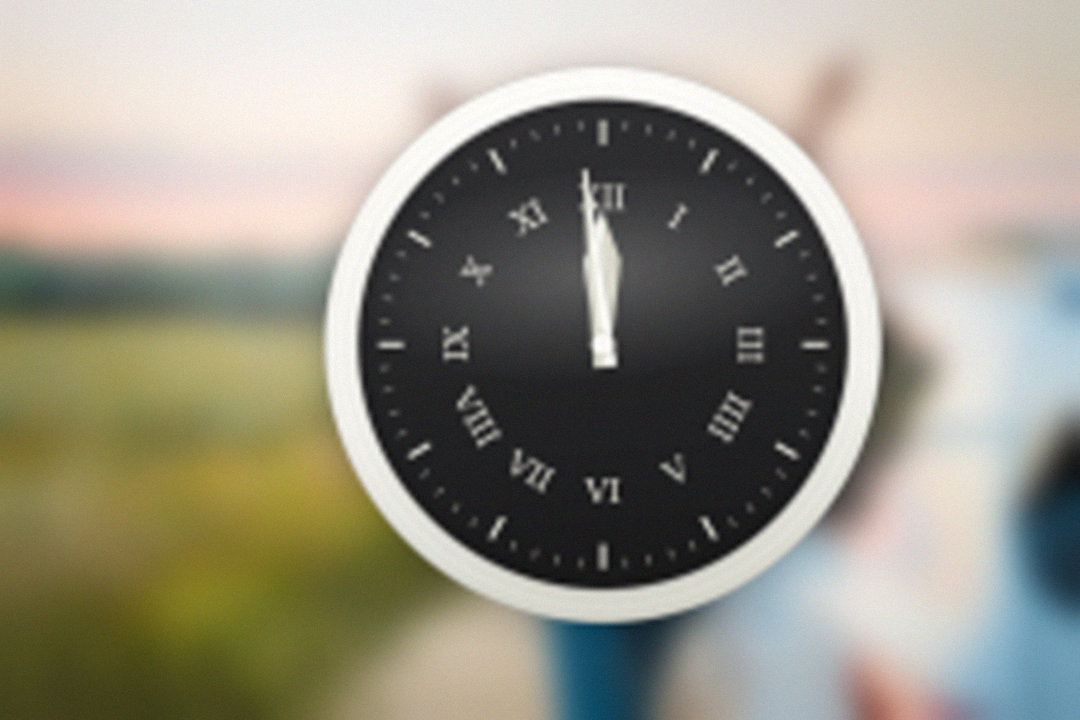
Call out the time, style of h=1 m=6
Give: h=11 m=59
